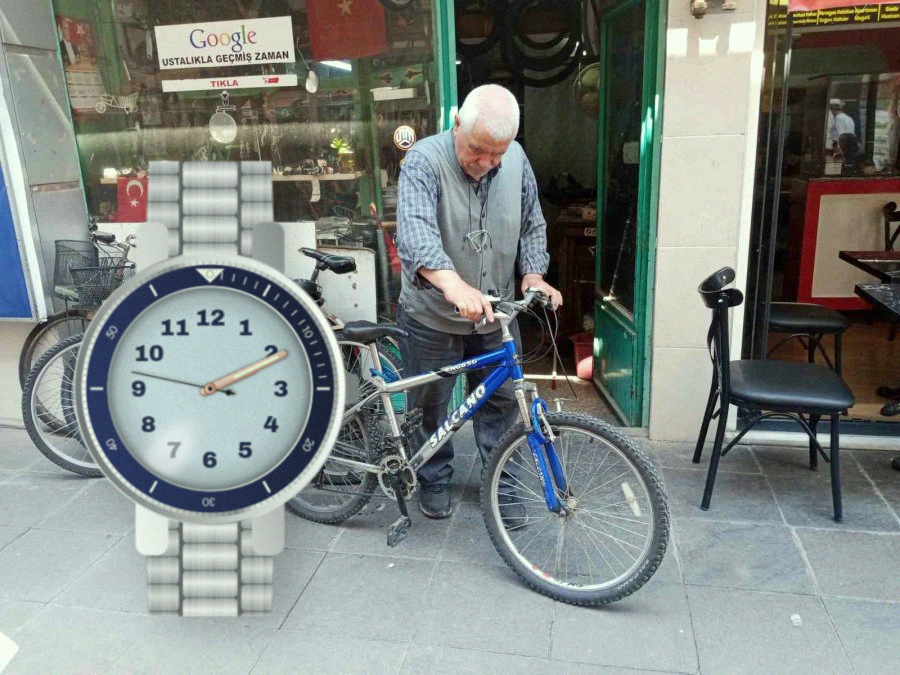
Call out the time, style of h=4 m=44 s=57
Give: h=2 m=10 s=47
